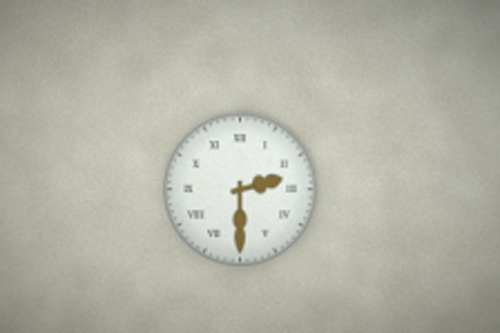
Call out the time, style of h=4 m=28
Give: h=2 m=30
